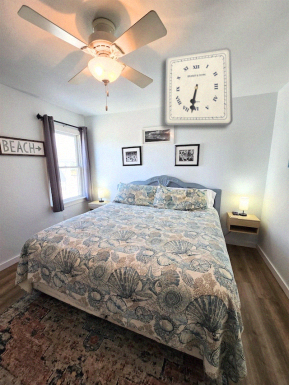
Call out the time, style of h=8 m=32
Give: h=6 m=32
